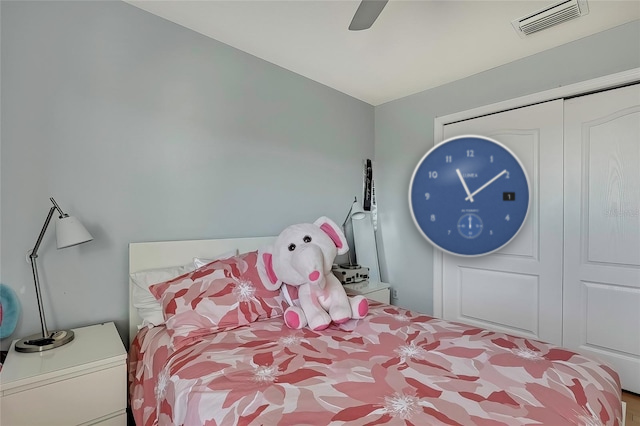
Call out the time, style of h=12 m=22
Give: h=11 m=9
